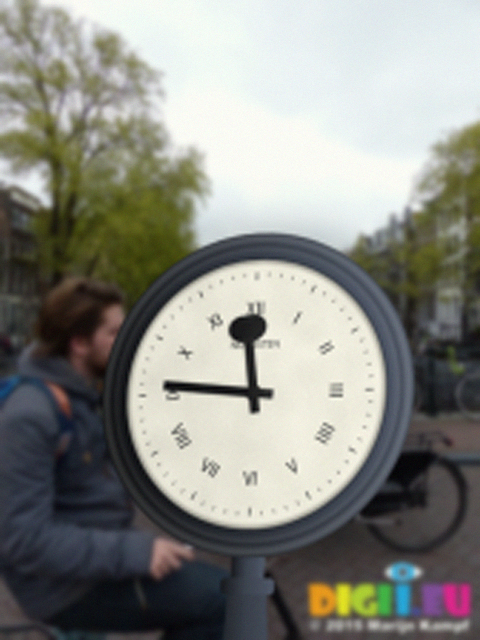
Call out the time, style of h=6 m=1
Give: h=11 m=46
